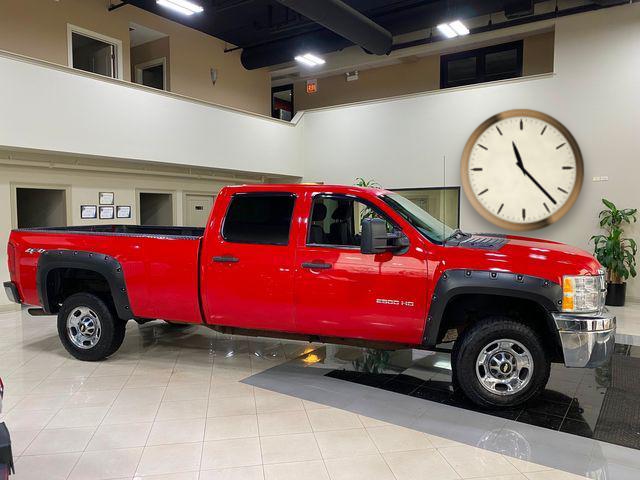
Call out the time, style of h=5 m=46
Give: h=11 m=23
